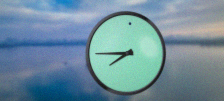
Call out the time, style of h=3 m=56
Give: h=7 m=44
